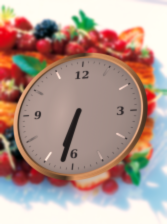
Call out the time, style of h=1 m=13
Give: h=6 m=32
